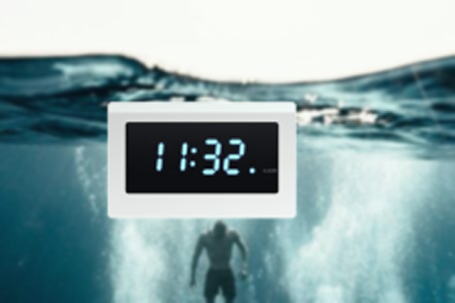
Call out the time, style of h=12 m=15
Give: h=11 m=32
